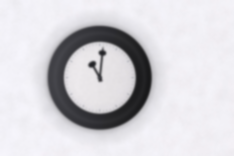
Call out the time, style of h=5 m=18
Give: h=11 m=1
